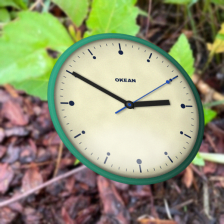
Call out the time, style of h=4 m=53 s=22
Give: h=2 m=50 s=10
